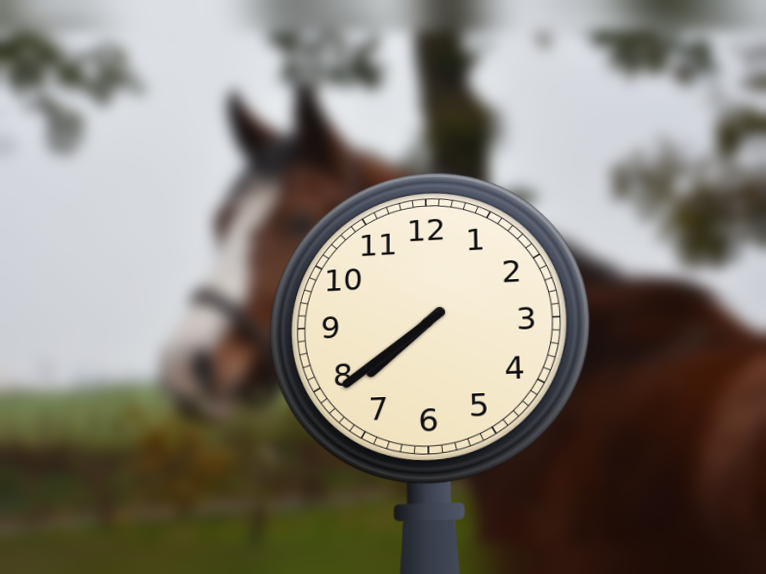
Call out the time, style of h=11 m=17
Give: h=7 m=39
